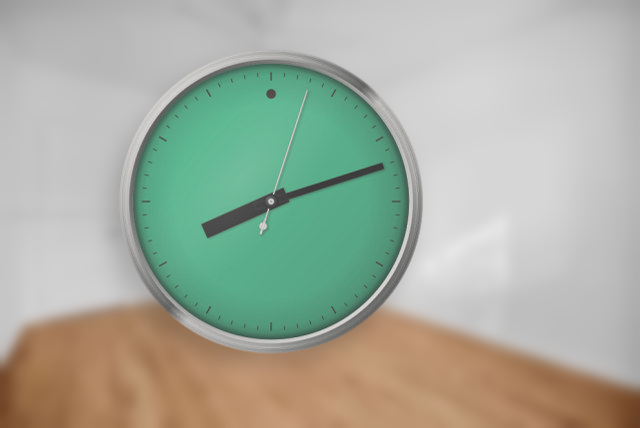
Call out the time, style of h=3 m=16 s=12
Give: h=8 m=12 s=3
